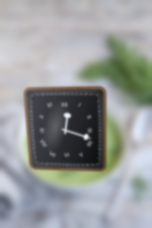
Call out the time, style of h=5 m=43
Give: h=12 m=18
